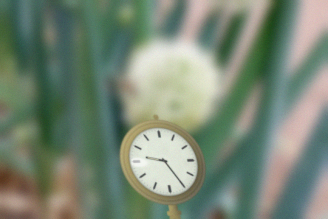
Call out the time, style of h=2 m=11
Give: h=9 m=25
